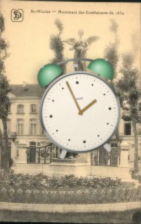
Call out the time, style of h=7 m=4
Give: h=1 m=57
